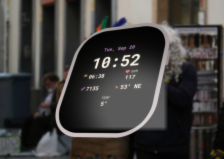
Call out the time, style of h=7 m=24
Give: h=10 m=52
